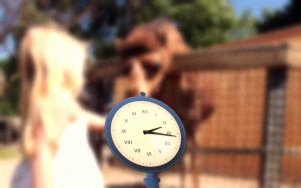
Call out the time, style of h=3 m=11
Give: h=2 m=16
